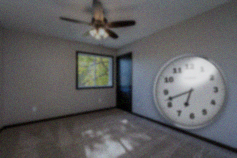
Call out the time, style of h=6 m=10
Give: h=6 m=42
